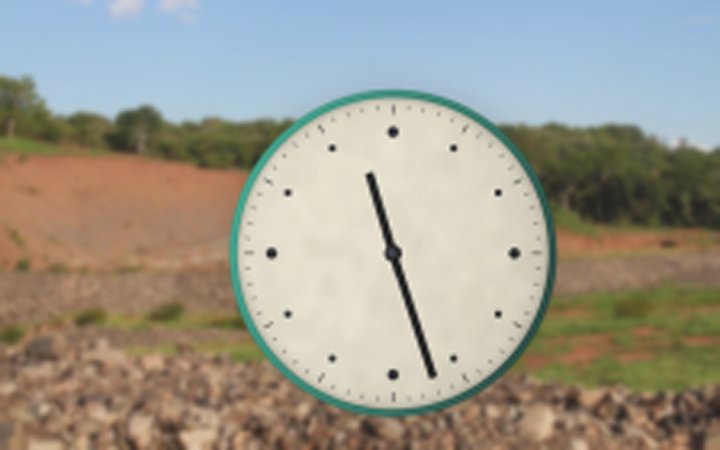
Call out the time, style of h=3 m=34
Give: h=11 m=27
